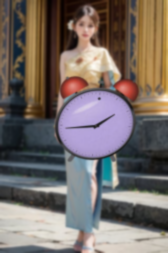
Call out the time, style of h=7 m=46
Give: h=1 m=44
